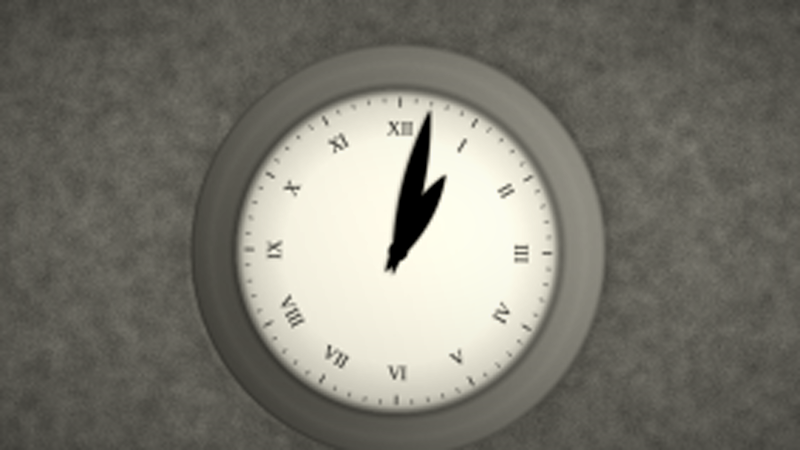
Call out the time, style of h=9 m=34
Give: h=1 m=2
